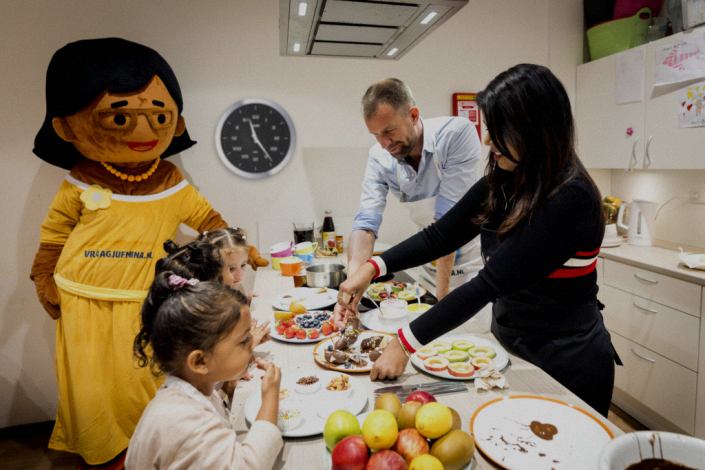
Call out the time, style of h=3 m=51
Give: h=11 m=24
